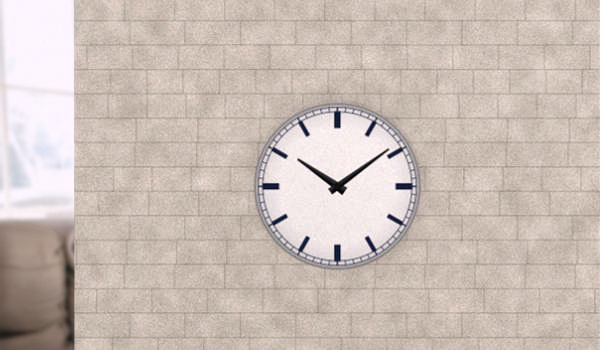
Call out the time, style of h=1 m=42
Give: h=10 m=9
